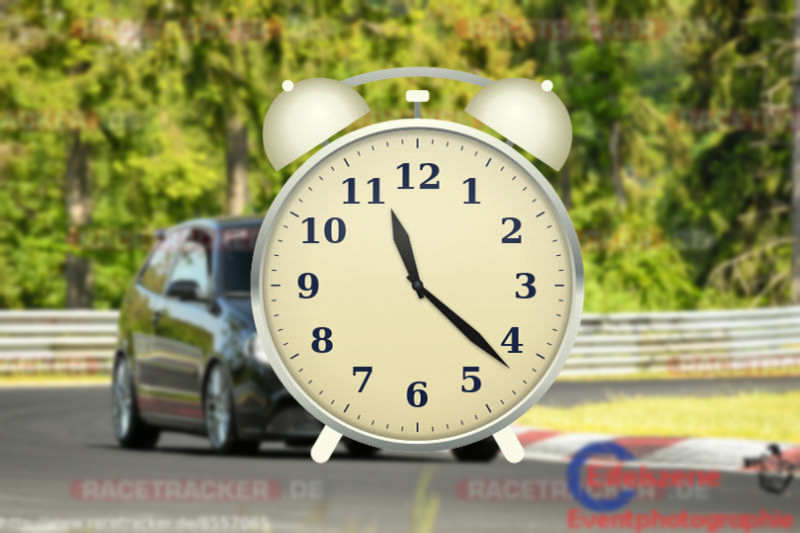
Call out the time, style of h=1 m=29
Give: h=11 m=22
